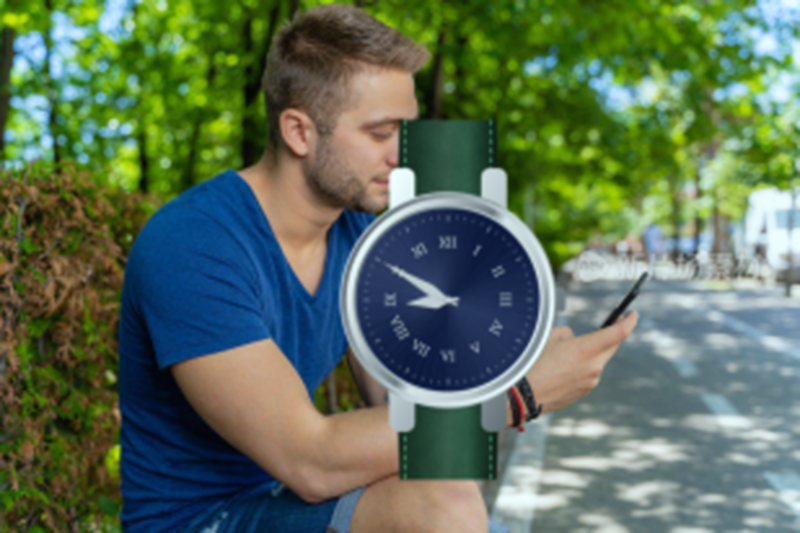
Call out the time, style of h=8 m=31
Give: h=8 m=50
